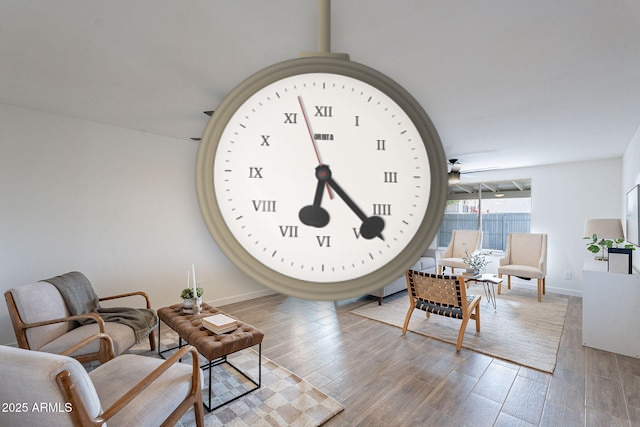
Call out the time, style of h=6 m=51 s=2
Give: h=6 m=22 s=57
